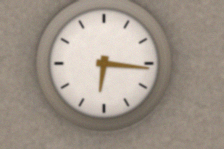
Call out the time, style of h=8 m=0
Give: h=6 m=16
